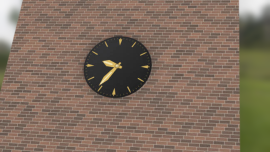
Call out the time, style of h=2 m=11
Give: h=9 m=36
